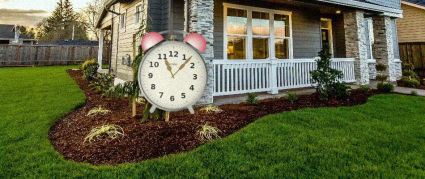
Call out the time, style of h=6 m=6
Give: h=11 m=7
